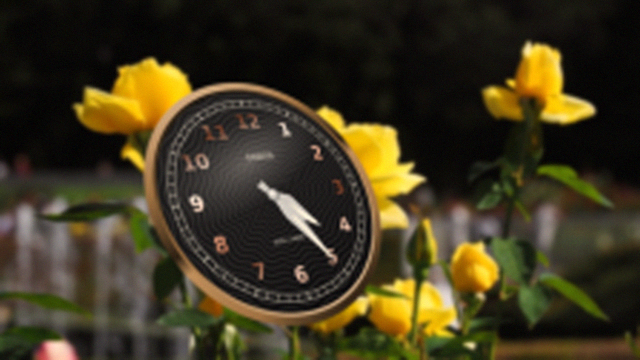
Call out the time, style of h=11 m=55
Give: h=4 m=25
